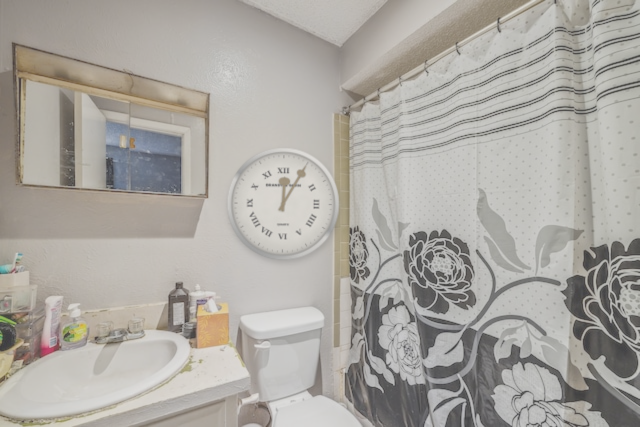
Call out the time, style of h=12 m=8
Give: h=12 m=5
